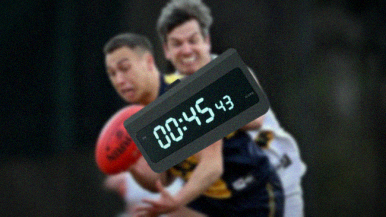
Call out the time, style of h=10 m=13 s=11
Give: h=0 m=45 s=43
